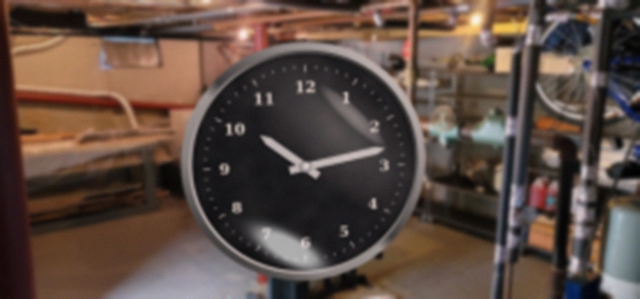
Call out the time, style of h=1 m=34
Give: h=10 m=13
